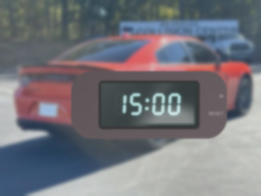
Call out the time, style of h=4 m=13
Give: h=15 m=0
